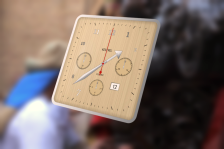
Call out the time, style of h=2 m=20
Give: h=1 m=38
